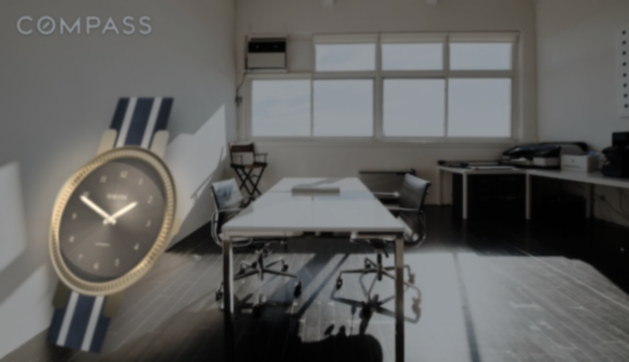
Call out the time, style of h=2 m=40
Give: h=1 m=49
